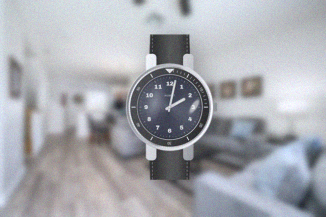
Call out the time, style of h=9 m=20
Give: h=2 m=2
